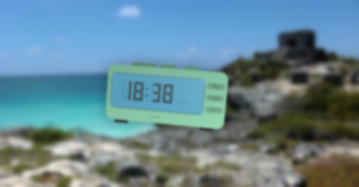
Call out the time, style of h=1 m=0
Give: h=18 m=38
